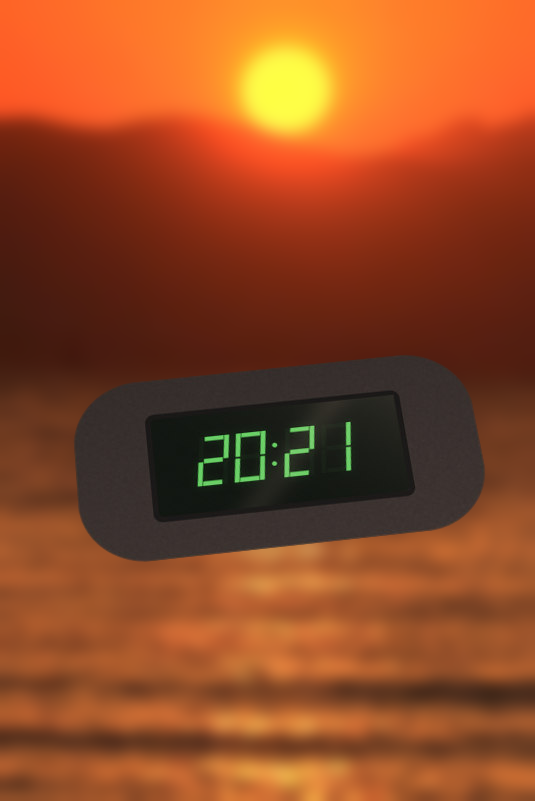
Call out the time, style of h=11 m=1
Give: h=20 m=21
